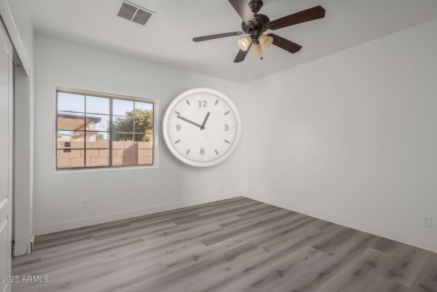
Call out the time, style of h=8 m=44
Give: h=12 m=49
